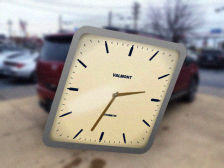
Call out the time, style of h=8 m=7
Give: h=2 m=33
